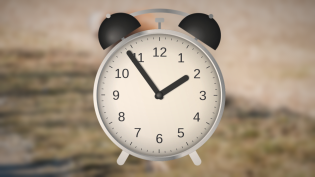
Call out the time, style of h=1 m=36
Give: h=1 m=54
